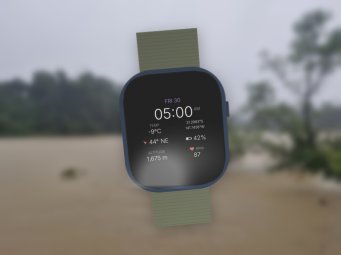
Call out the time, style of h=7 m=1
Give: h=5 m=0
